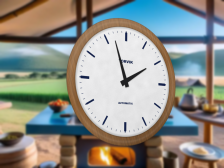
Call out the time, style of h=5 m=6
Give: h=1 m=57
